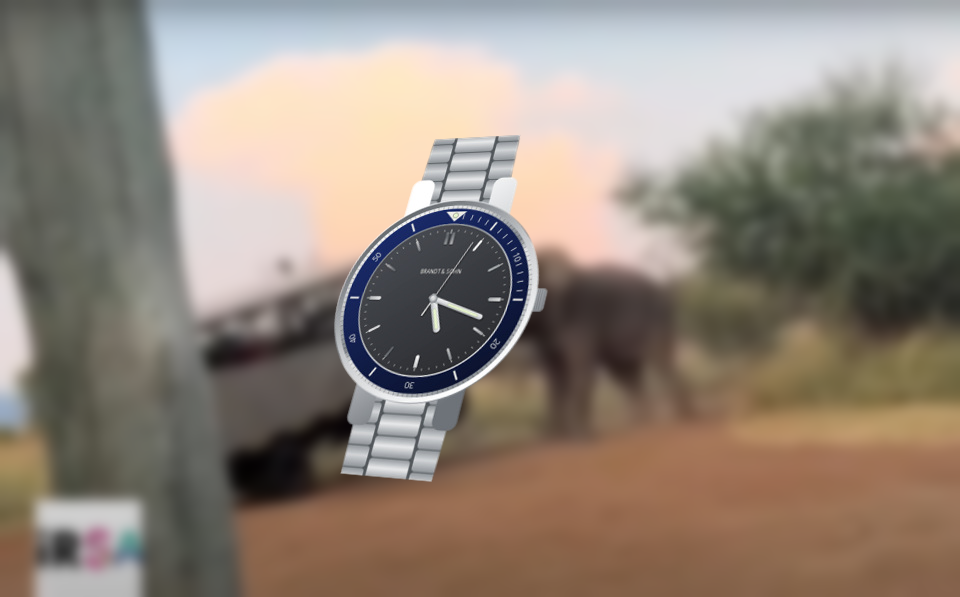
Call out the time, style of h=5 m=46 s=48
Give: h=5 m=18 s=4
